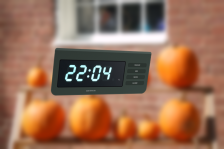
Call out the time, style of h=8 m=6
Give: h=22 m=4
